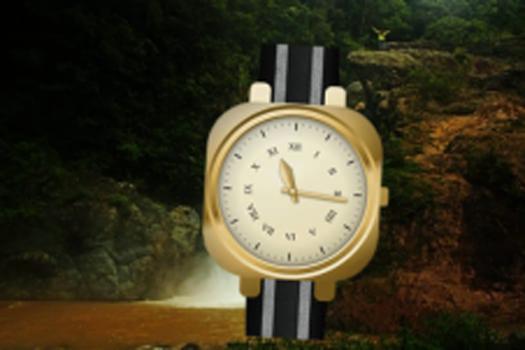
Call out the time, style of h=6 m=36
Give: h=11 m=16
